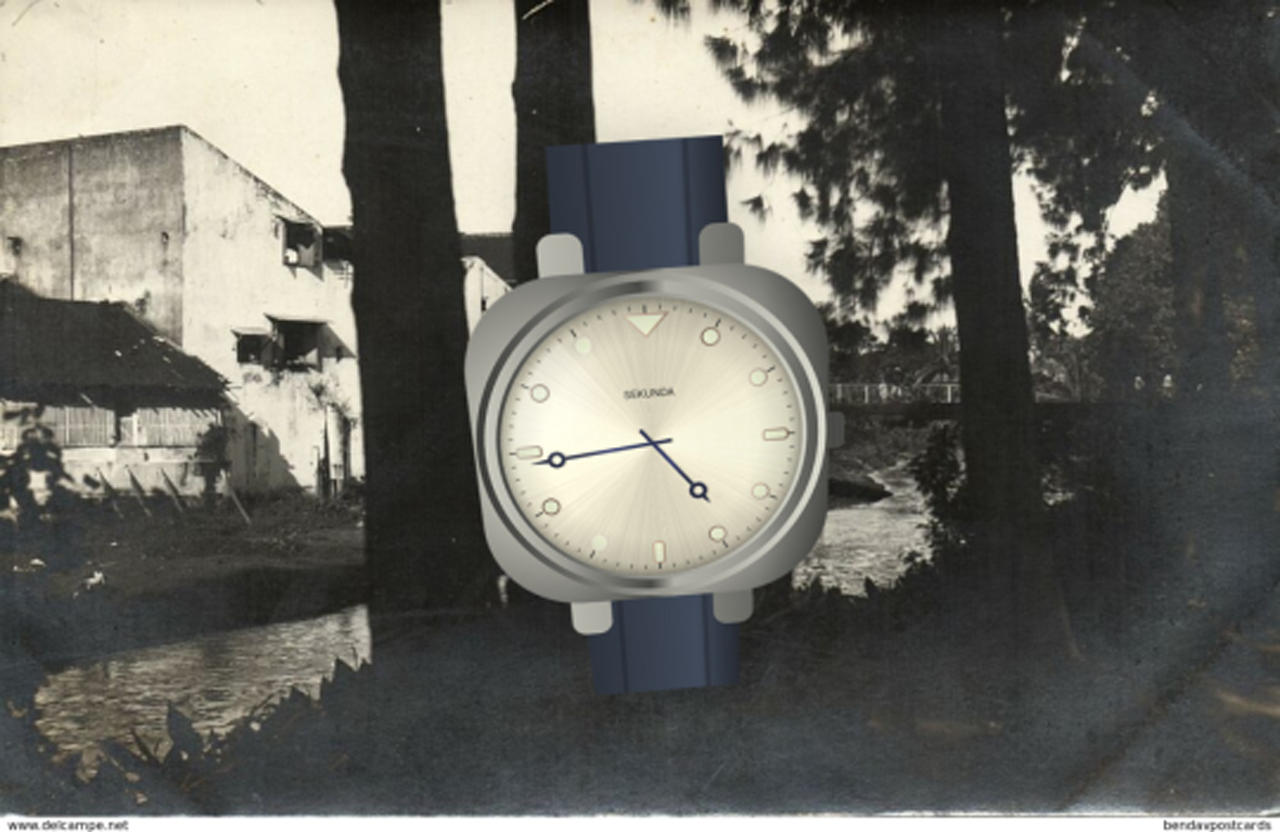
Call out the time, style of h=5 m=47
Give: h=4 m=44
